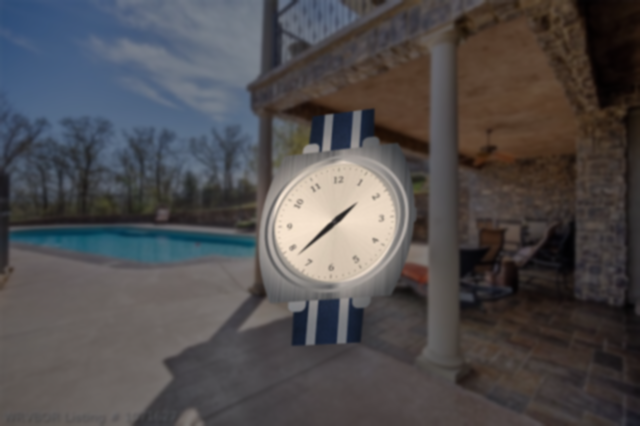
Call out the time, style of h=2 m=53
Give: h=1 m=38
